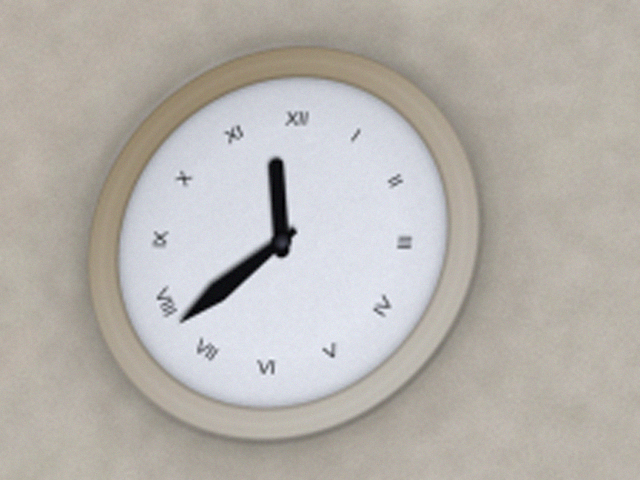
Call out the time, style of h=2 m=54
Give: h=11 m=38
